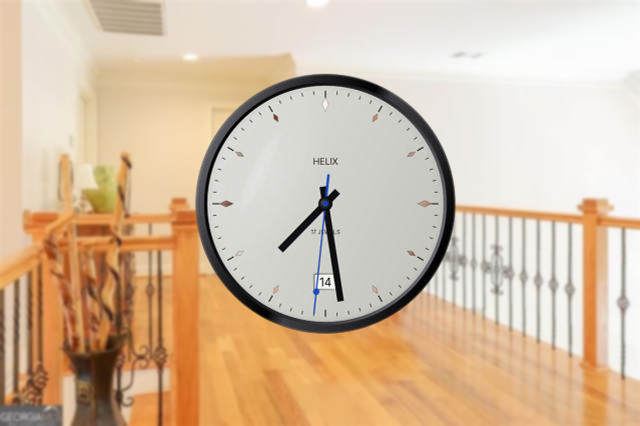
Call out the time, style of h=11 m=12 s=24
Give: h=7 m=28 s=31
